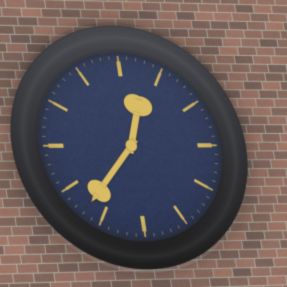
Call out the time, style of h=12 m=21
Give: h=12 m=37
